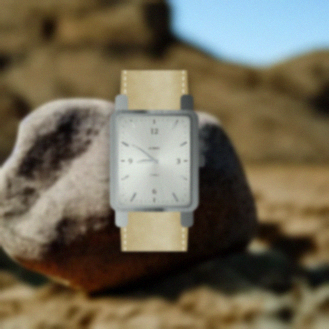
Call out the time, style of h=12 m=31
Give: h=8 m=51
